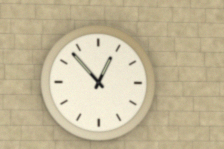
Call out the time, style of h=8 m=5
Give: h=12 m=53
